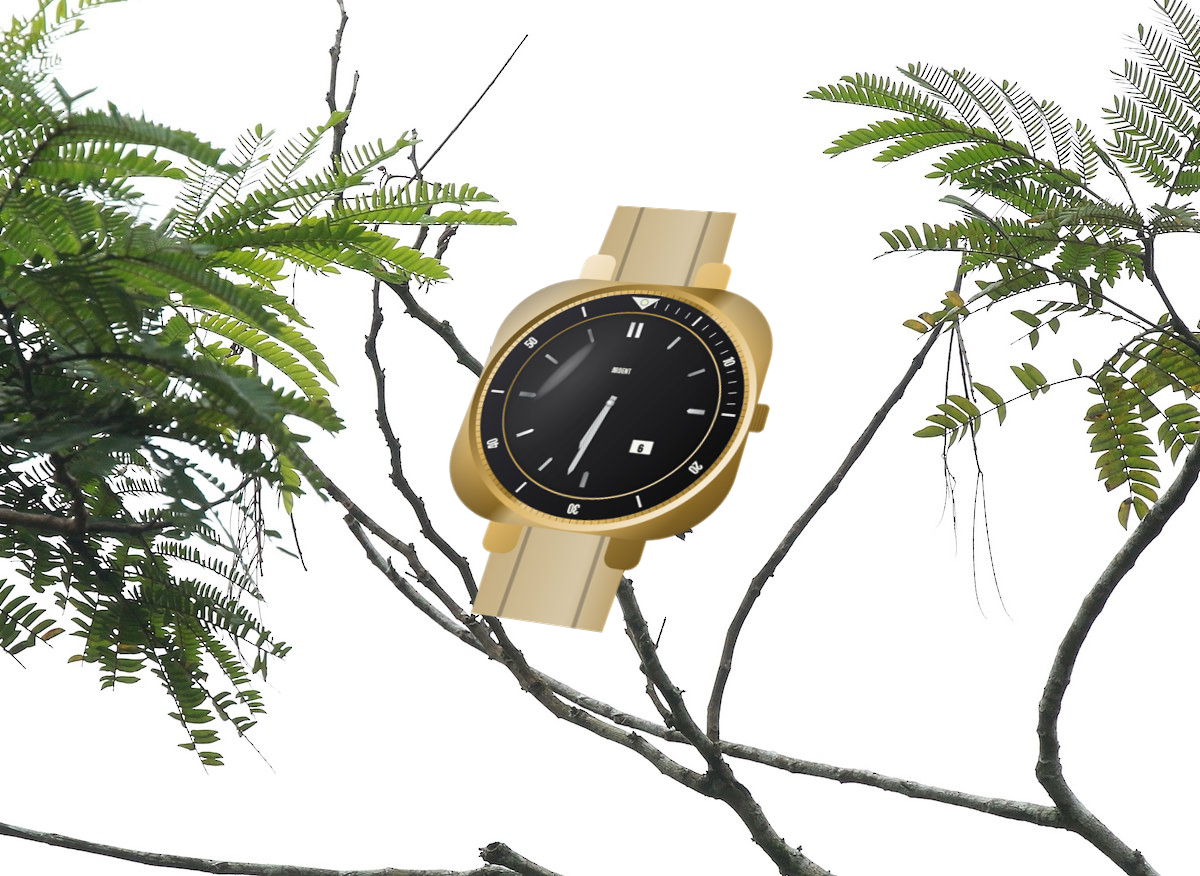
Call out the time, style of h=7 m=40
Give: h=6 m=32
